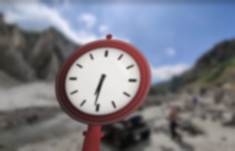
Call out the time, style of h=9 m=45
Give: h=6 m=31
